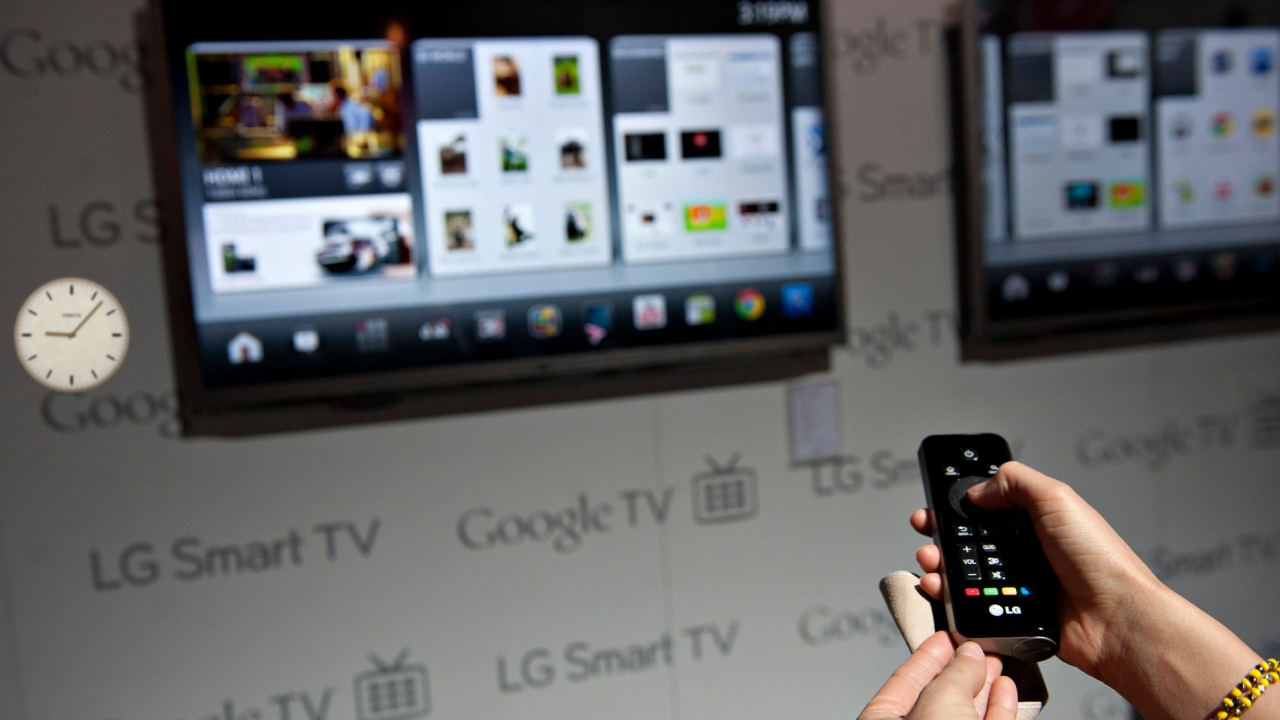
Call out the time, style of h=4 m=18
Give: h=9 m=7
